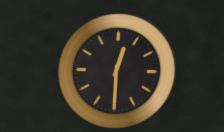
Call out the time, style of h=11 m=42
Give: h=12 m=30
